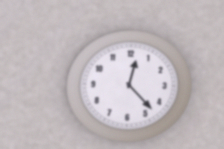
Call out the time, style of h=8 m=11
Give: h=12 m=23
